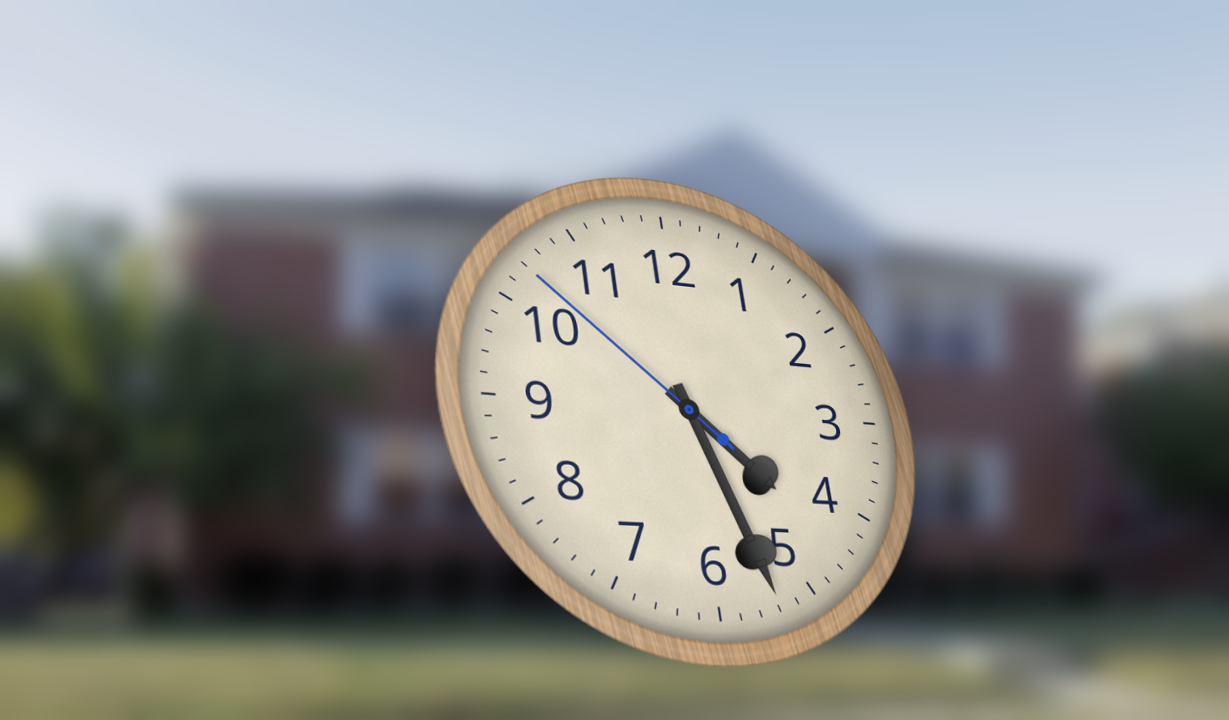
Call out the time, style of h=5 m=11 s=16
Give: h=4 m=26 s=52
